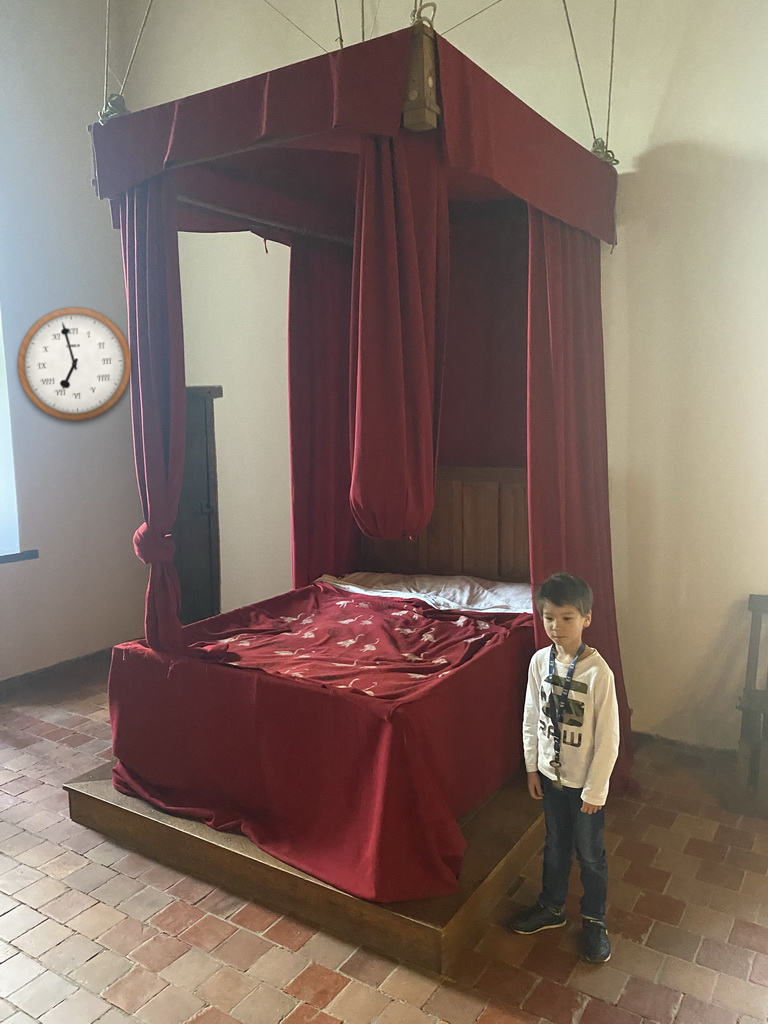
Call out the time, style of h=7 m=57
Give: h=6 m=58
